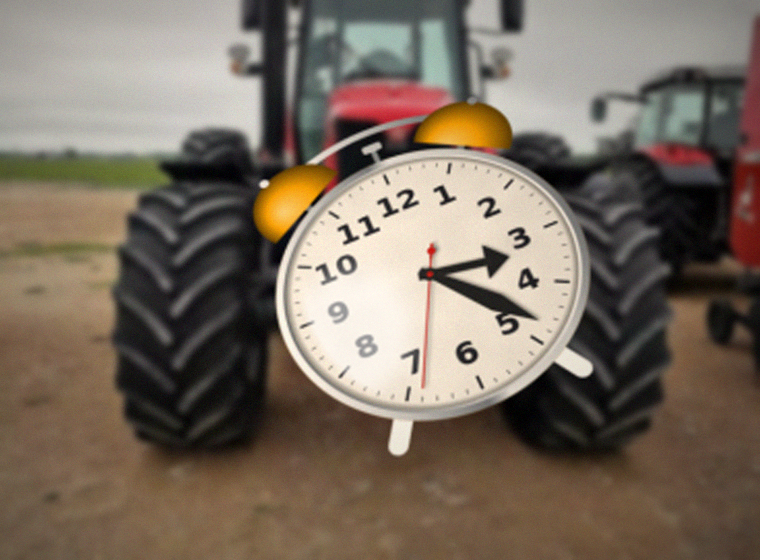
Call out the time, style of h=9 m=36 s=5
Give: h=3 m=23 s=34
